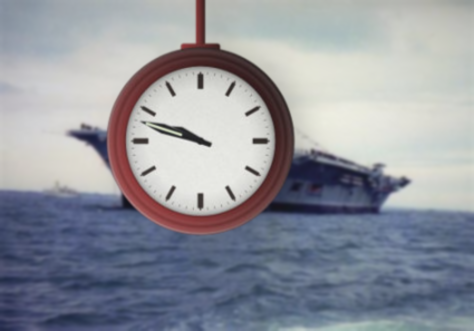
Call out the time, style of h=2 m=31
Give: h=9 m=48
